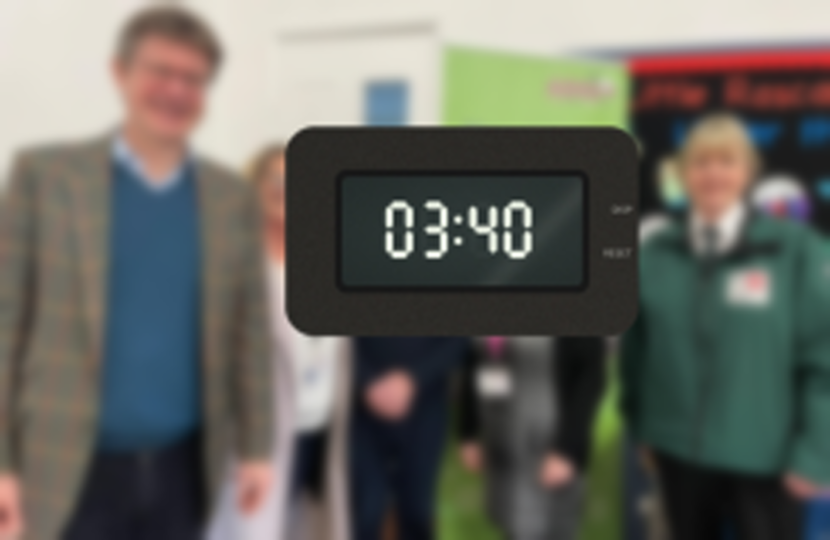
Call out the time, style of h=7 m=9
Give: h=3 m=40
